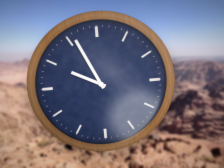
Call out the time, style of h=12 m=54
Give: h=9 m=56
